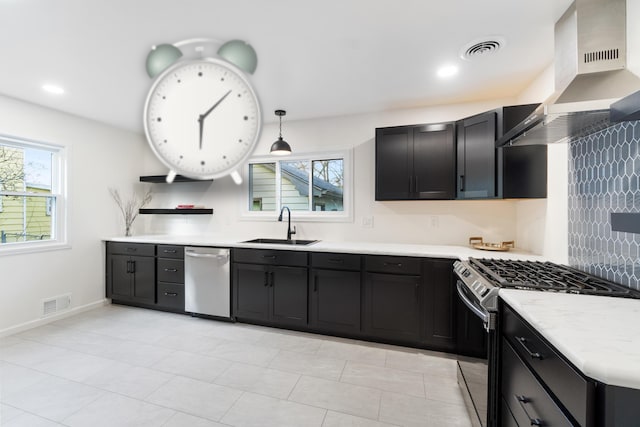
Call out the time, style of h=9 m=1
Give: h=6 m=8
